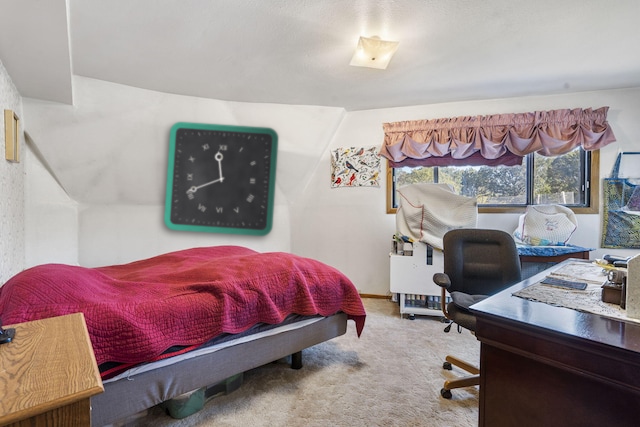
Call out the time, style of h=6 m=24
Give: h=11 m=41
